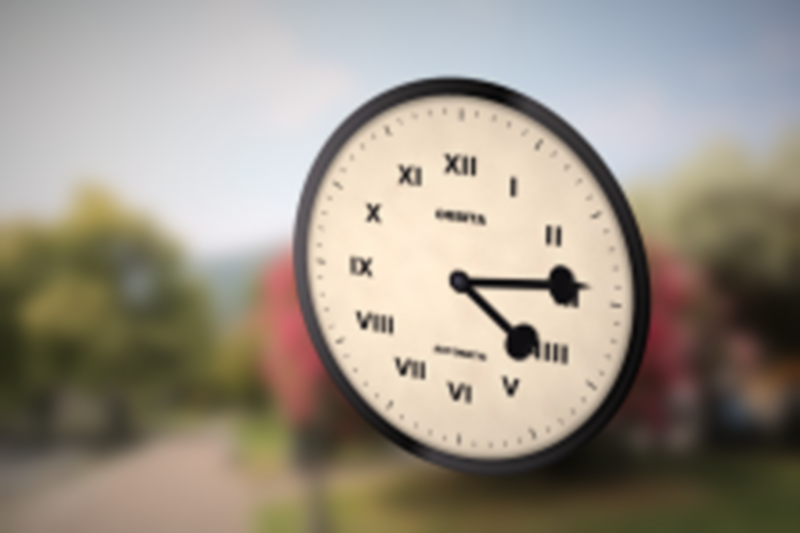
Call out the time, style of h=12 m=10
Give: h=4 m=14
